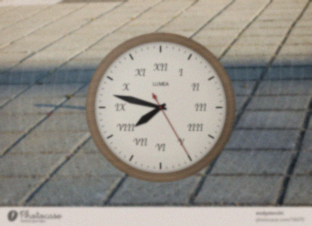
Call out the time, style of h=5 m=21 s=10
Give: h=7 m=47 s=25
